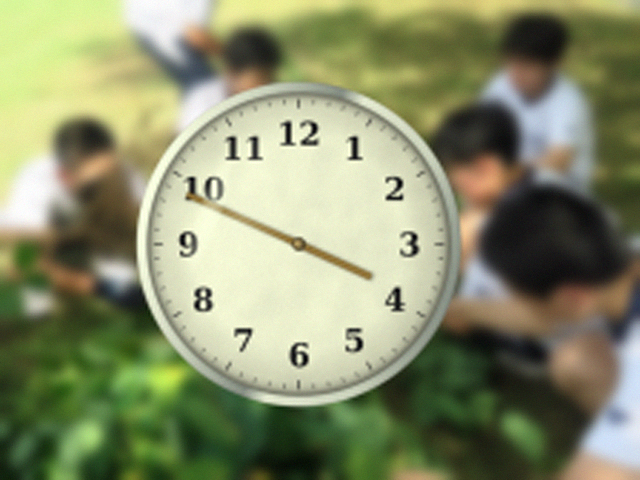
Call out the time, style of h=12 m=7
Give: h=3 m=49
